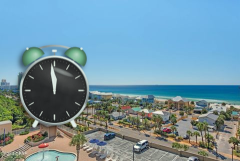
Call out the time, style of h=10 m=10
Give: h=11 m=59
